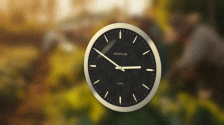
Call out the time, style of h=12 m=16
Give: h=2 m=50
